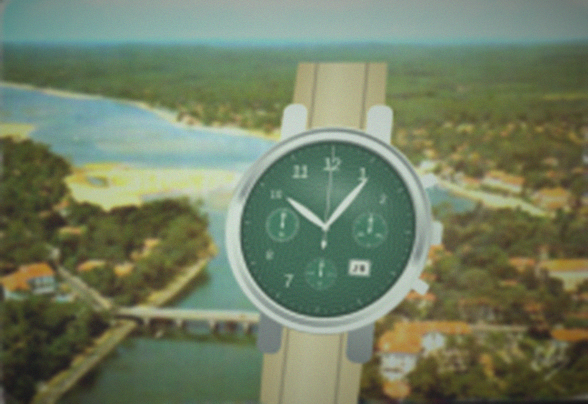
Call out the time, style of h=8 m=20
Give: h=10 m=6
